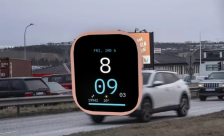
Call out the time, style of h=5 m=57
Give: h=8 m=9
